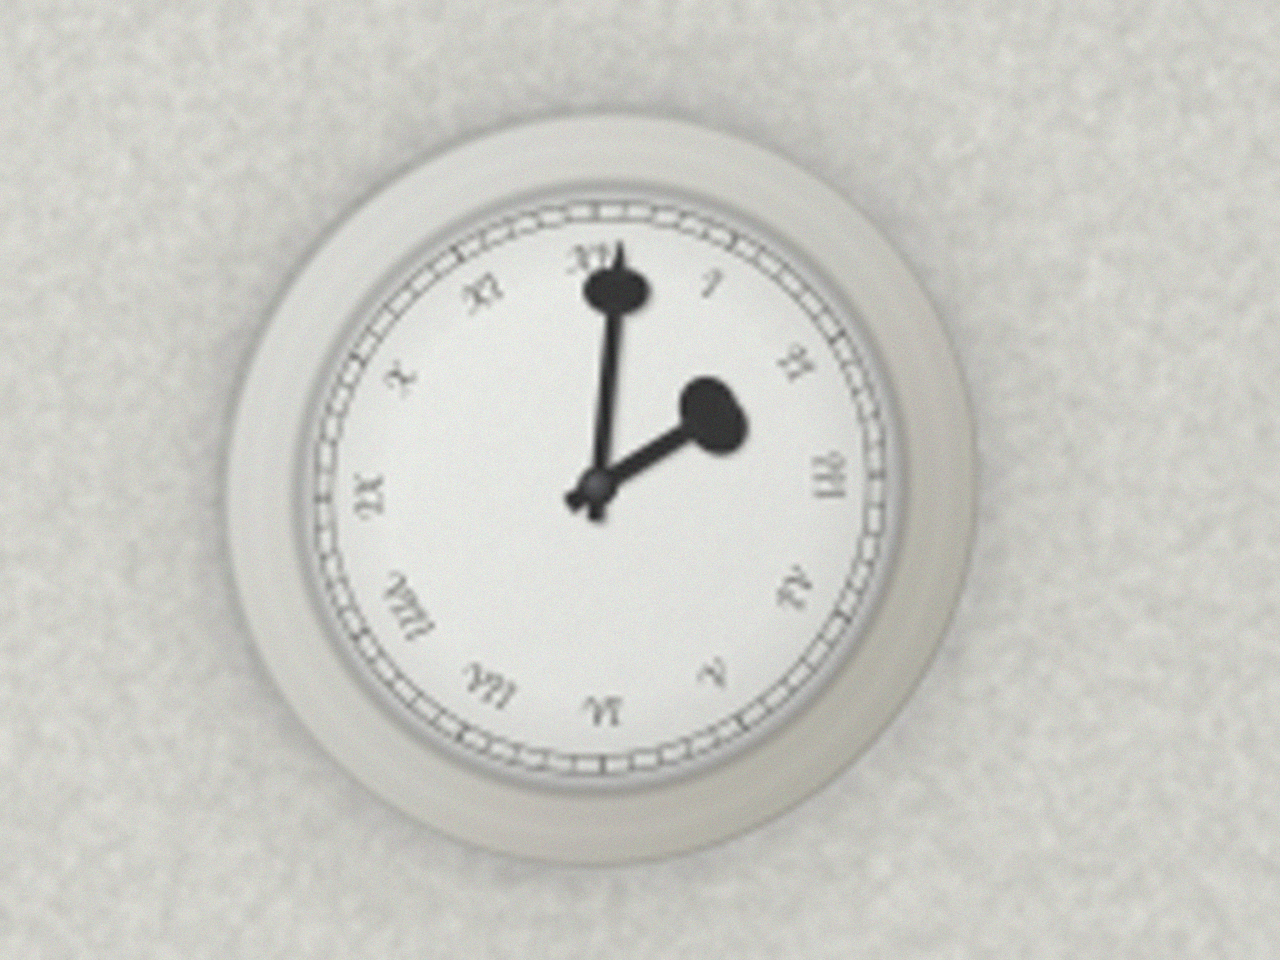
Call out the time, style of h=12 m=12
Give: h=2 m=1
